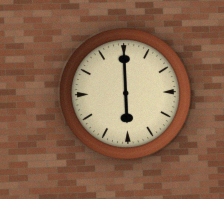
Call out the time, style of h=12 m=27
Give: h=6 m=0
